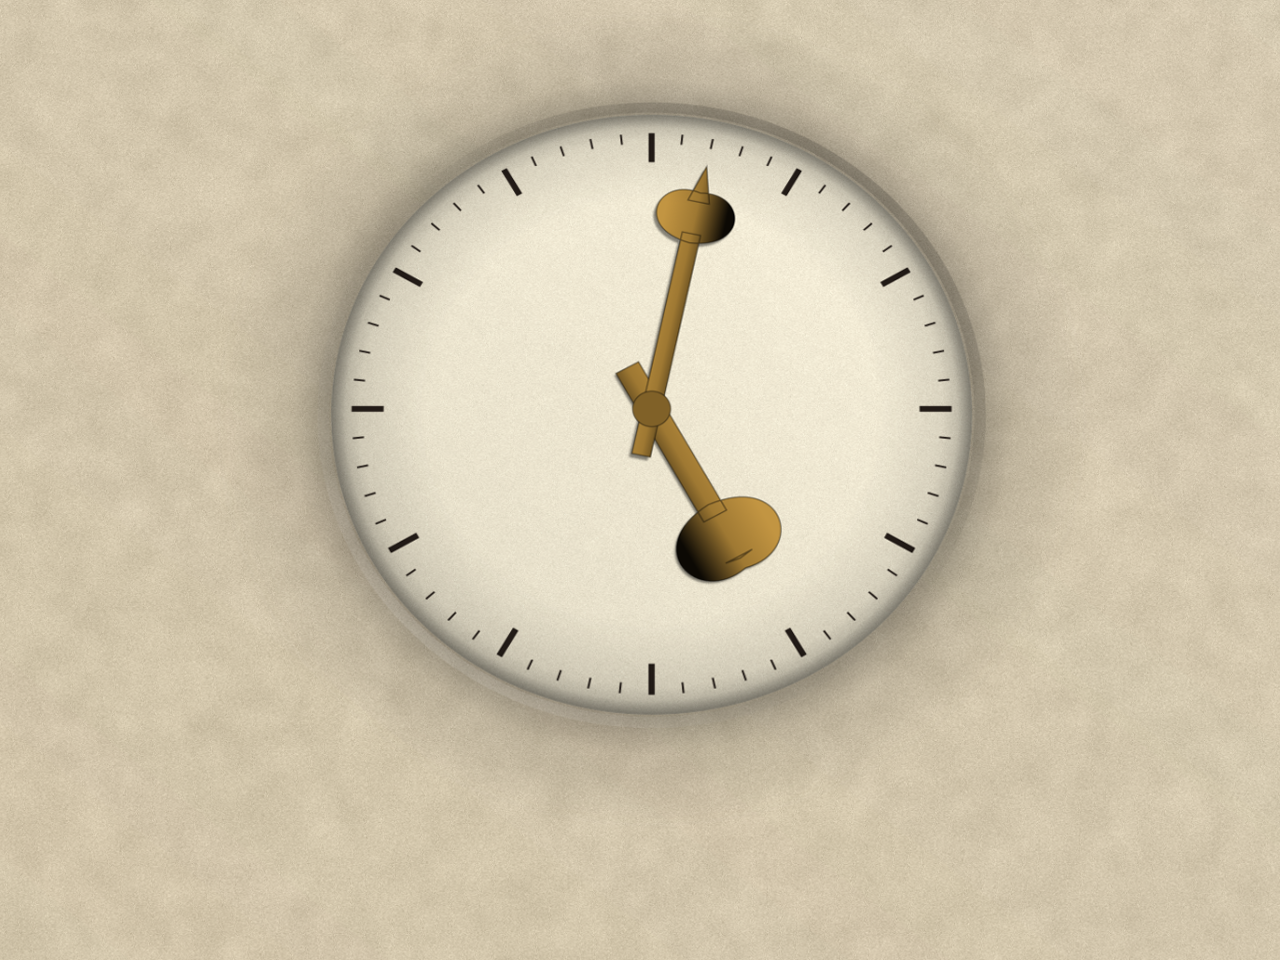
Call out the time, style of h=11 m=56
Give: h=5 m=2
